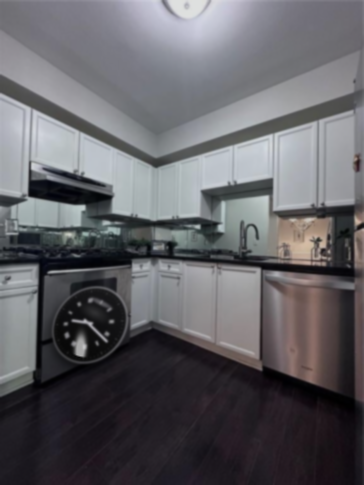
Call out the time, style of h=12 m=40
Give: h=9 m=22
